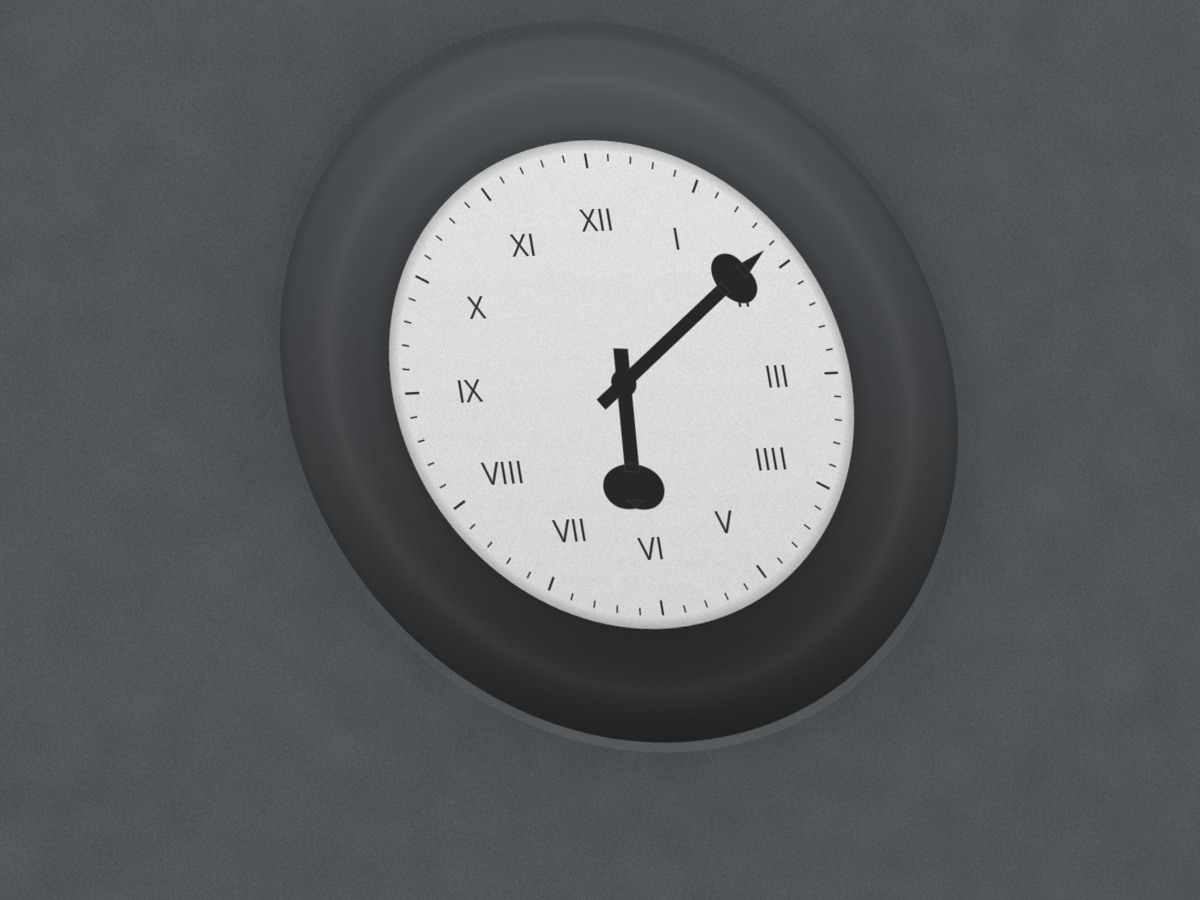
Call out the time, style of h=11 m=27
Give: h=6 m=9
